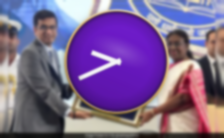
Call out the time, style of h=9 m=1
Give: h=9 m=41
